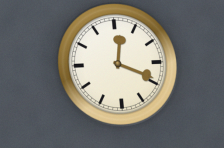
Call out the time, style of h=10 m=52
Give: h=12 m=19
